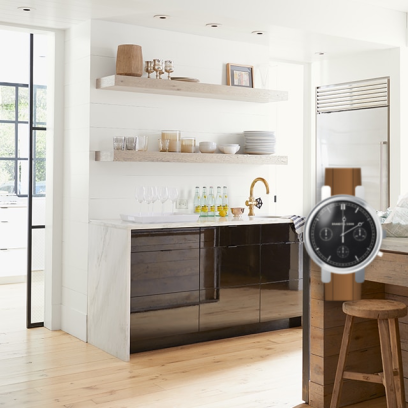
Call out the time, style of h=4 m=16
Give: h=12 m=10
